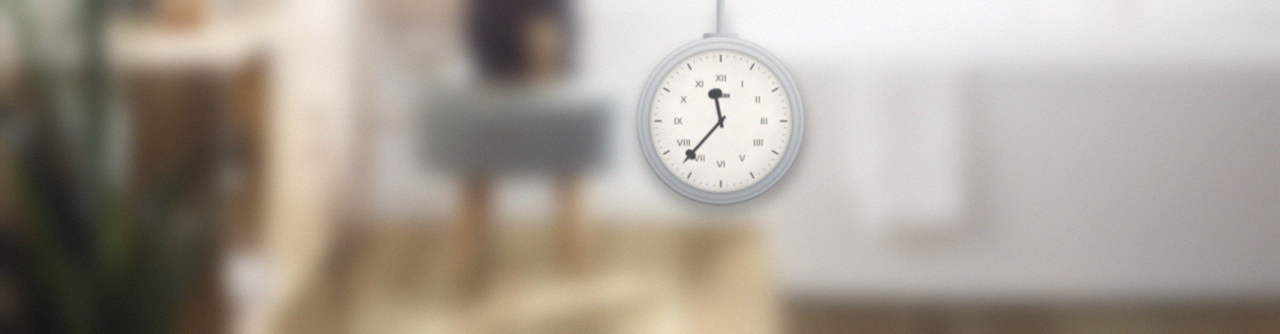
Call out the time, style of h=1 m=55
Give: h=11 m=37
